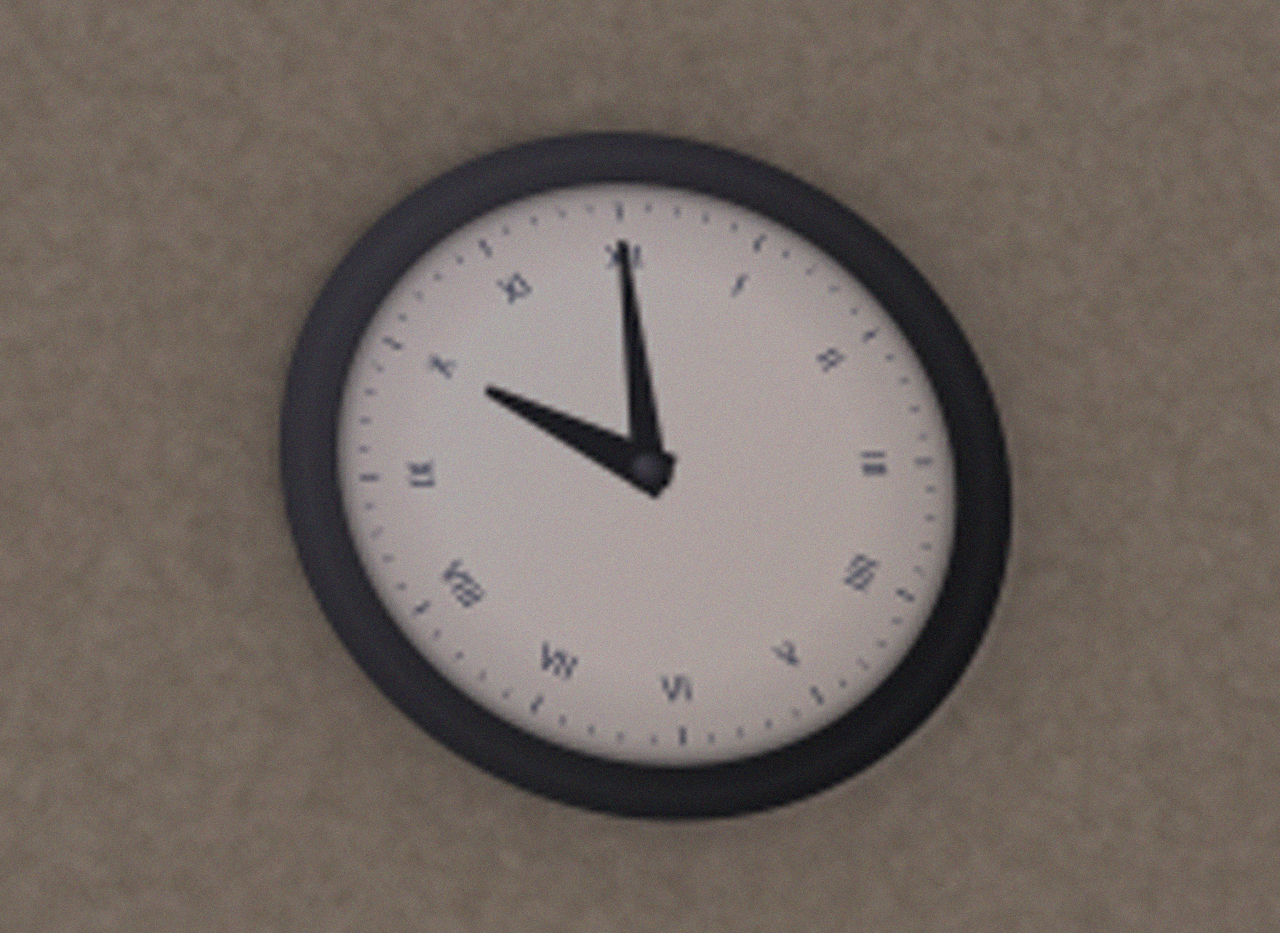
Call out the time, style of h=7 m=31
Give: h=10 m=0
